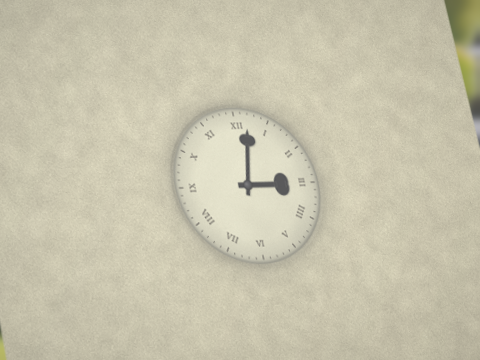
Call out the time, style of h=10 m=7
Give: h=3 m=2
